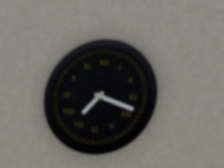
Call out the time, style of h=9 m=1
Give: h=7 m=18
